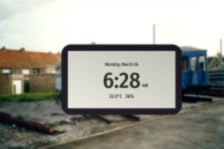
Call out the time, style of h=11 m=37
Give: h=6 m=28
